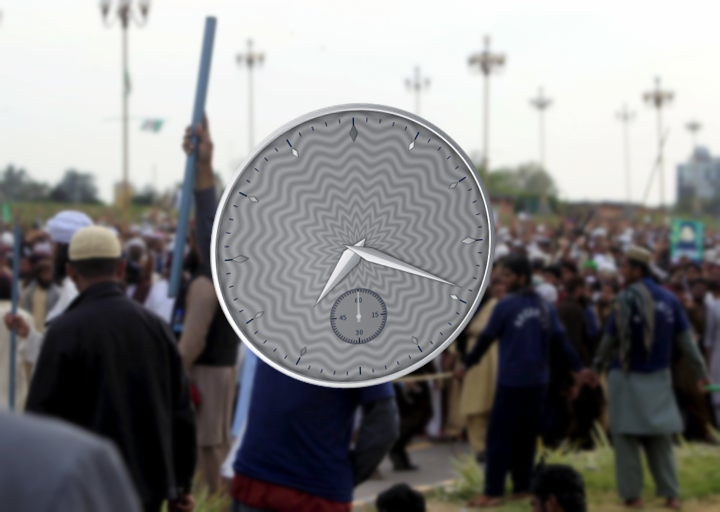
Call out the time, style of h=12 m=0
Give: h=7 m=19
